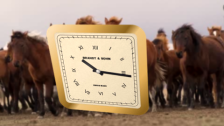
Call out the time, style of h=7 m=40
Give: h=10 m=16
